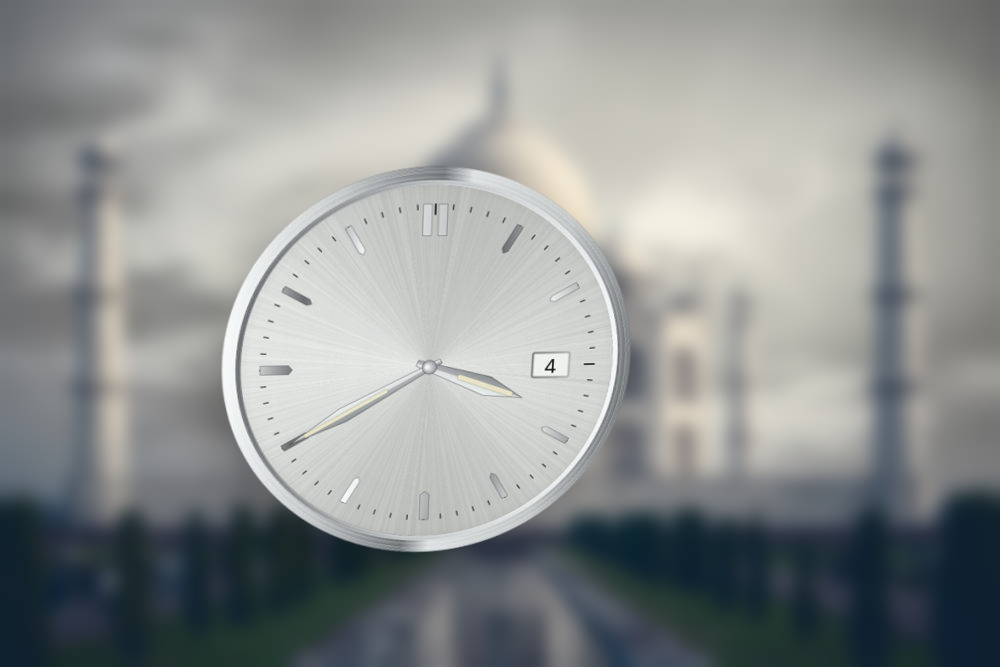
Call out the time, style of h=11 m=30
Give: h=3 m=40
